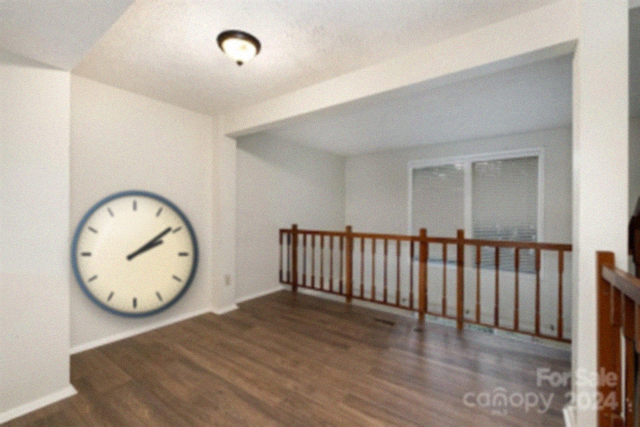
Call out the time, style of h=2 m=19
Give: h=2 m=9
